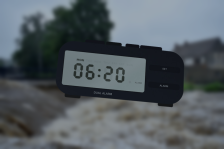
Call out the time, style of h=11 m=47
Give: h=6 m=20
